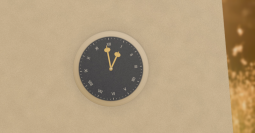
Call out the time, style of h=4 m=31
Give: h=12 m=59
